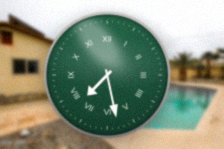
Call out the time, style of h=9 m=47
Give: h=7 m=28
